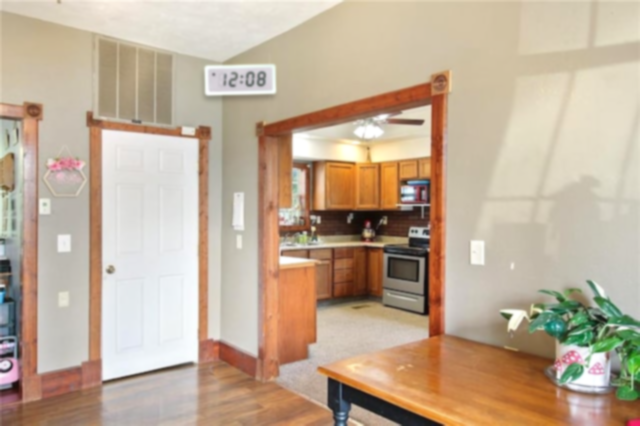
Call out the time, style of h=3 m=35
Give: h=12 m=8
